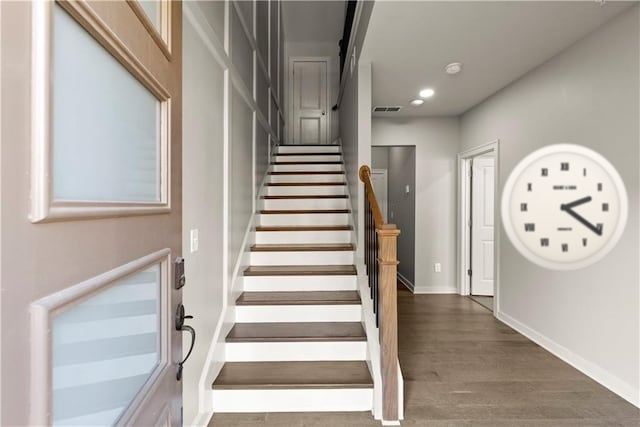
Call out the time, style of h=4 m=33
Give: h=2 m=21
